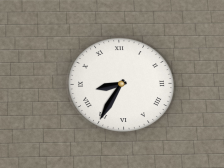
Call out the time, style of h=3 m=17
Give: h=8 m=35
